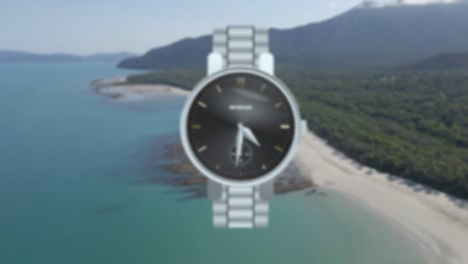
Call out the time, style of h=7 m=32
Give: h=4 m=31
